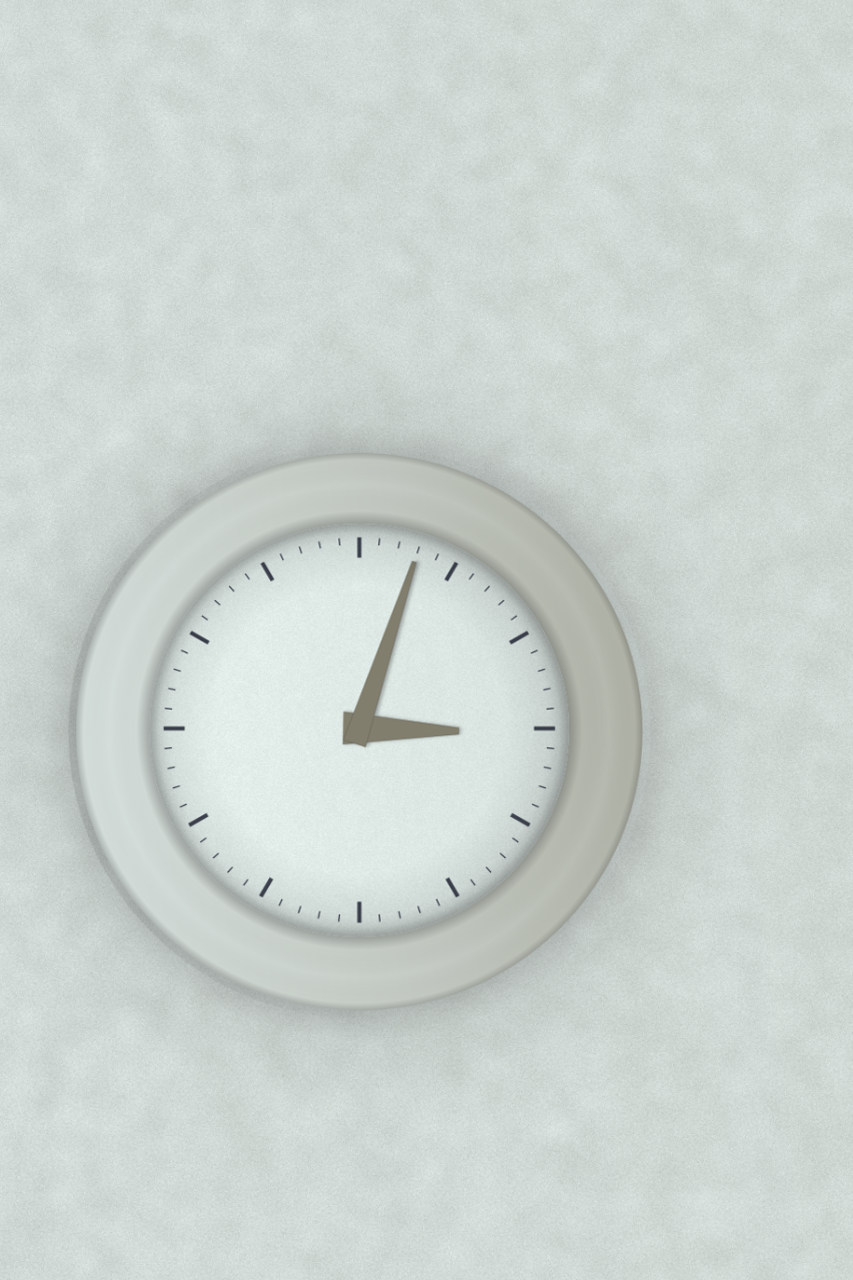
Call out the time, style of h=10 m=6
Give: h=3 m=3
